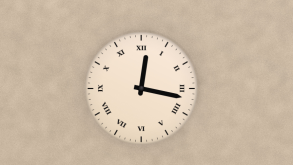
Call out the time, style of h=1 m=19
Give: h=12 m=17
